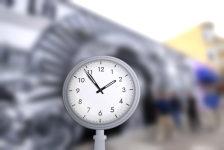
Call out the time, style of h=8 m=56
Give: h=1 m=54
